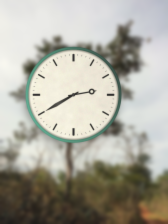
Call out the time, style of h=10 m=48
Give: h=2 m=40
